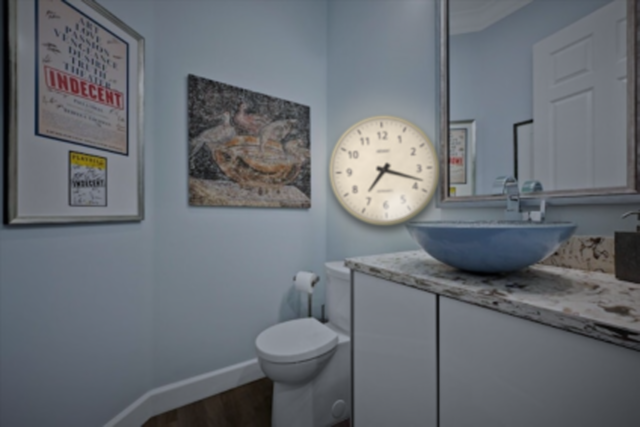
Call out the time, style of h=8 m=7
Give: h=7 m=18
